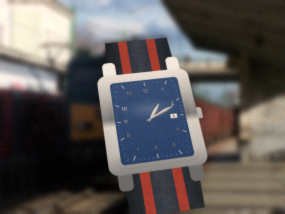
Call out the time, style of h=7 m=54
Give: h=1 m=11
